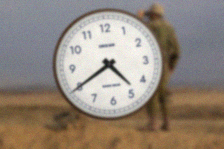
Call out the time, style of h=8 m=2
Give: h=4 m=40
